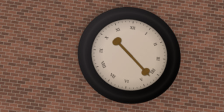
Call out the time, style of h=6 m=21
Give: h=10 m=22
